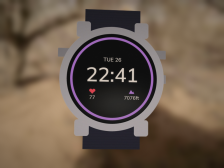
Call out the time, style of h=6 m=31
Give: h=22 m=41
